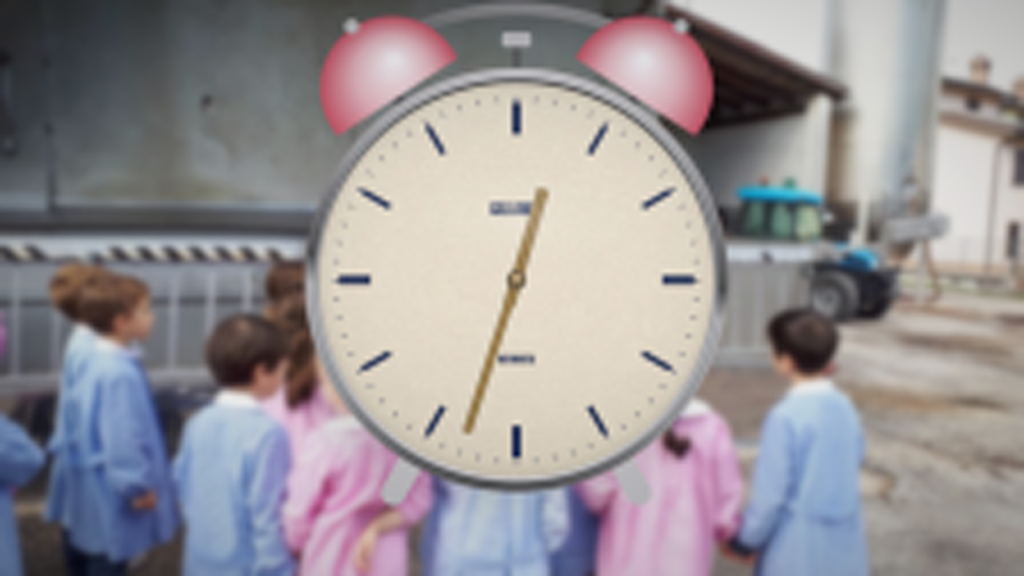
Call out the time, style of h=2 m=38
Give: h=12 m=33
